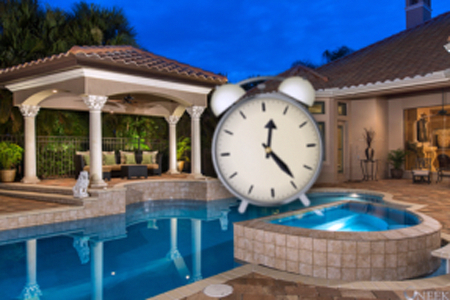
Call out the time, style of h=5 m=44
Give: h=12 m=24
